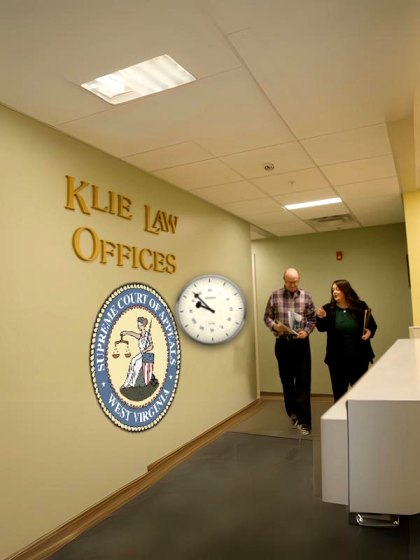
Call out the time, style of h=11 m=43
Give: h=9 m=53
